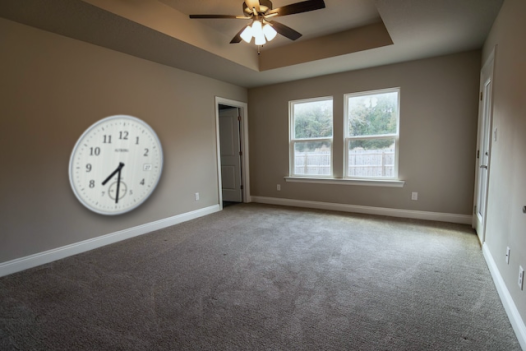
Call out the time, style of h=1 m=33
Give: h=7 m=30
